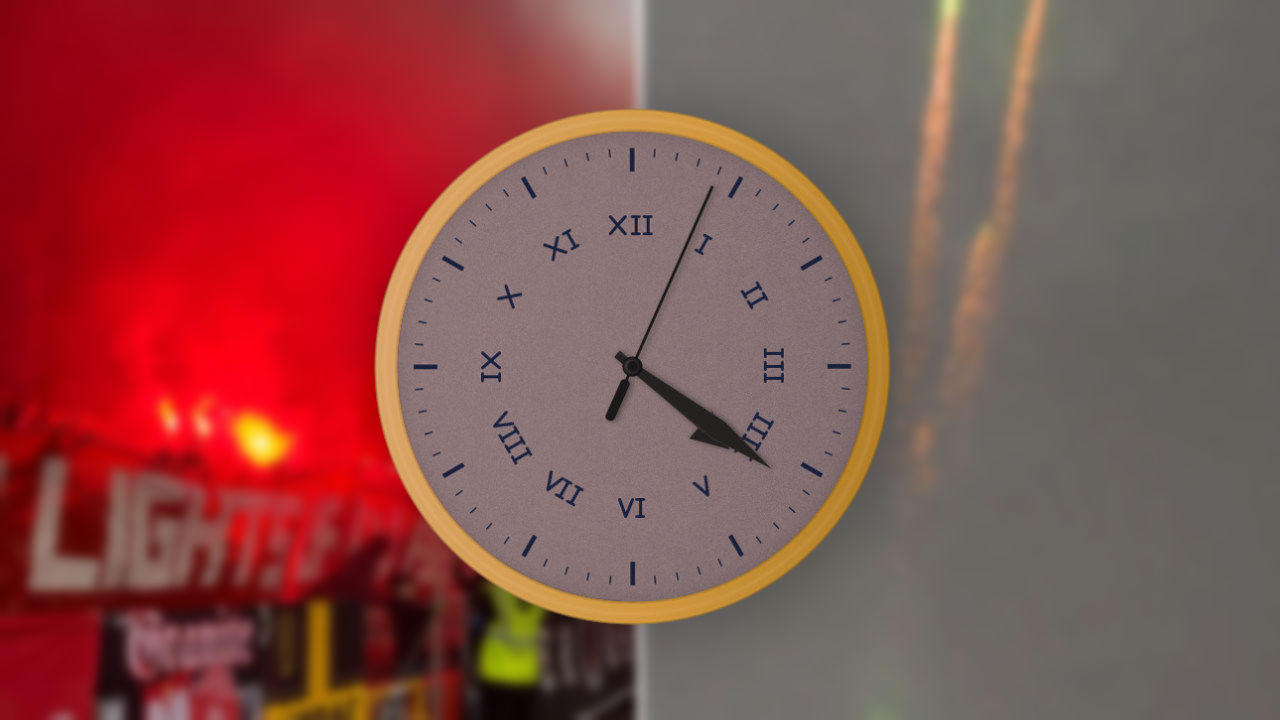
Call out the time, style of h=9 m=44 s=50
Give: h=4 m=21 s=4
